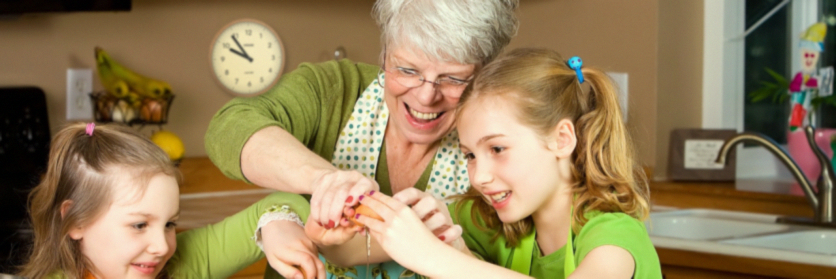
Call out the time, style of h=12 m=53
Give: h=9 m=54
